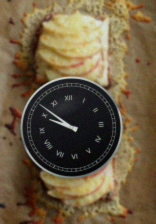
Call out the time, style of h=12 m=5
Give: h=9 m=52
